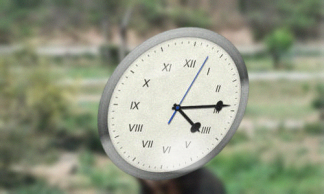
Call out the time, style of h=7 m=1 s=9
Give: h=4 m=14 s=3
